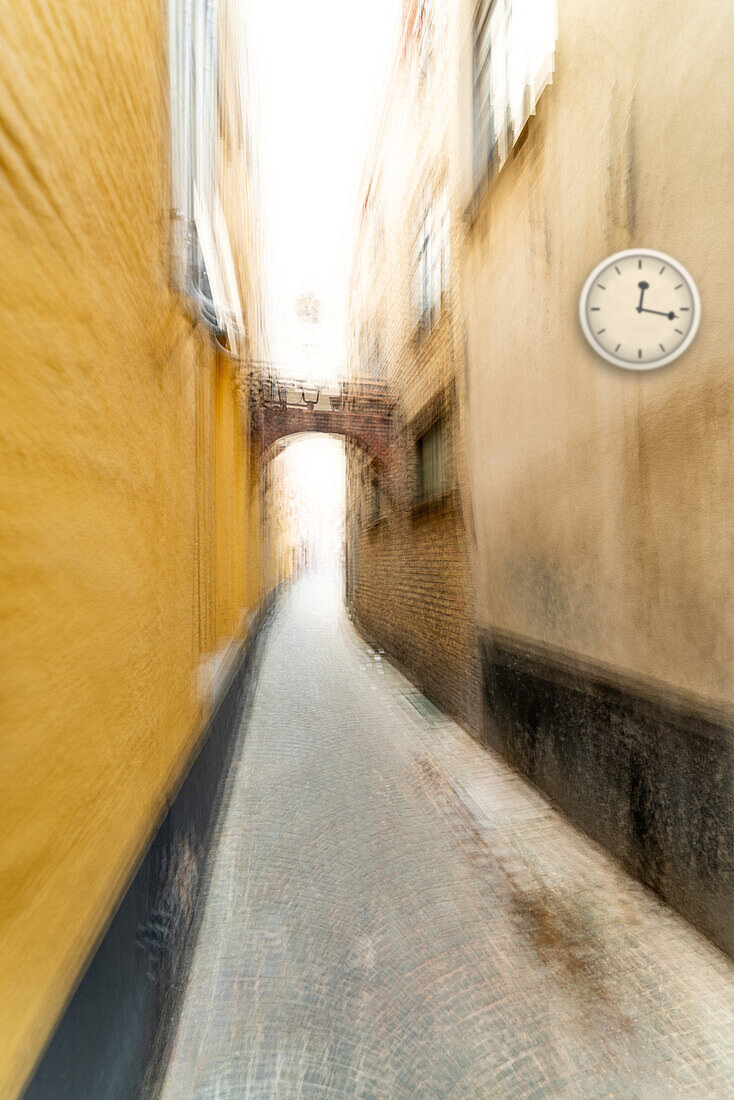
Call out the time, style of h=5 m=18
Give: h=12 m=17
